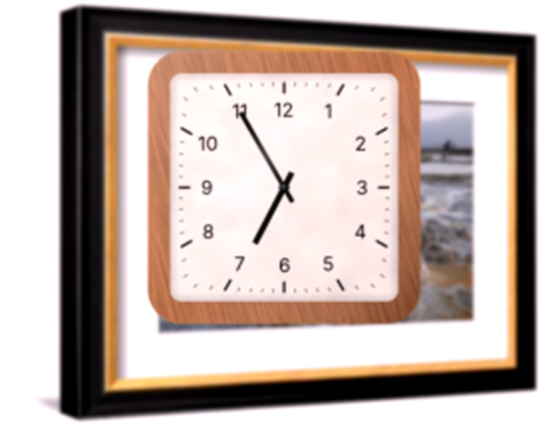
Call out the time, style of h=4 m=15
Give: h=6 m=55
